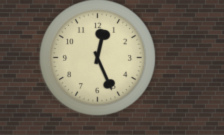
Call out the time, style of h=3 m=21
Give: h=12 m=26
